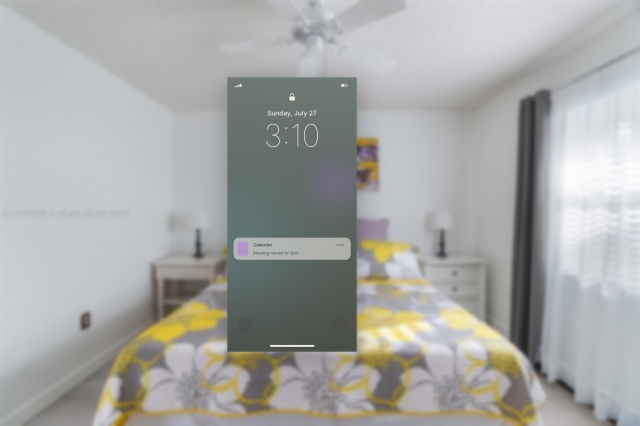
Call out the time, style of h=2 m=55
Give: h=3 m=10
